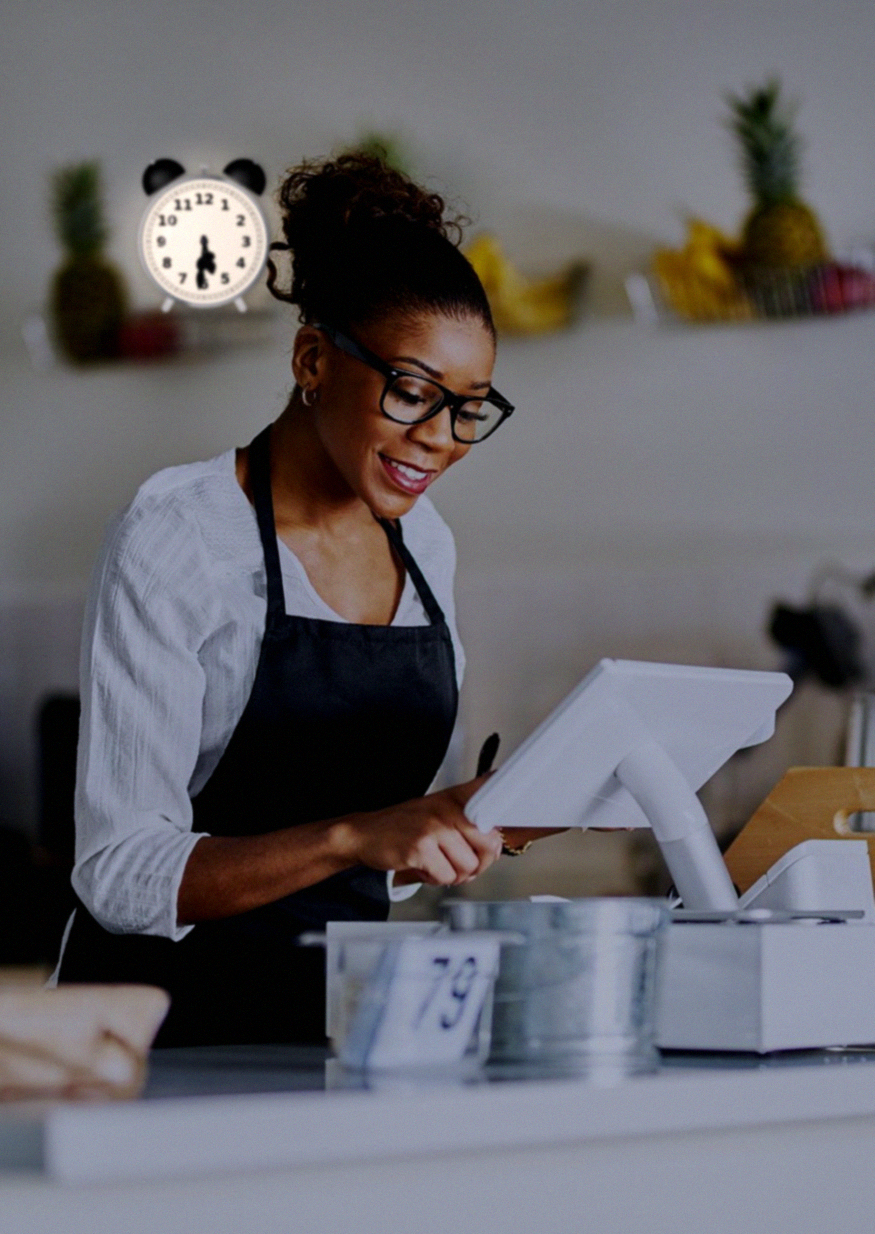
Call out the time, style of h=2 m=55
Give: h=5 m=31
